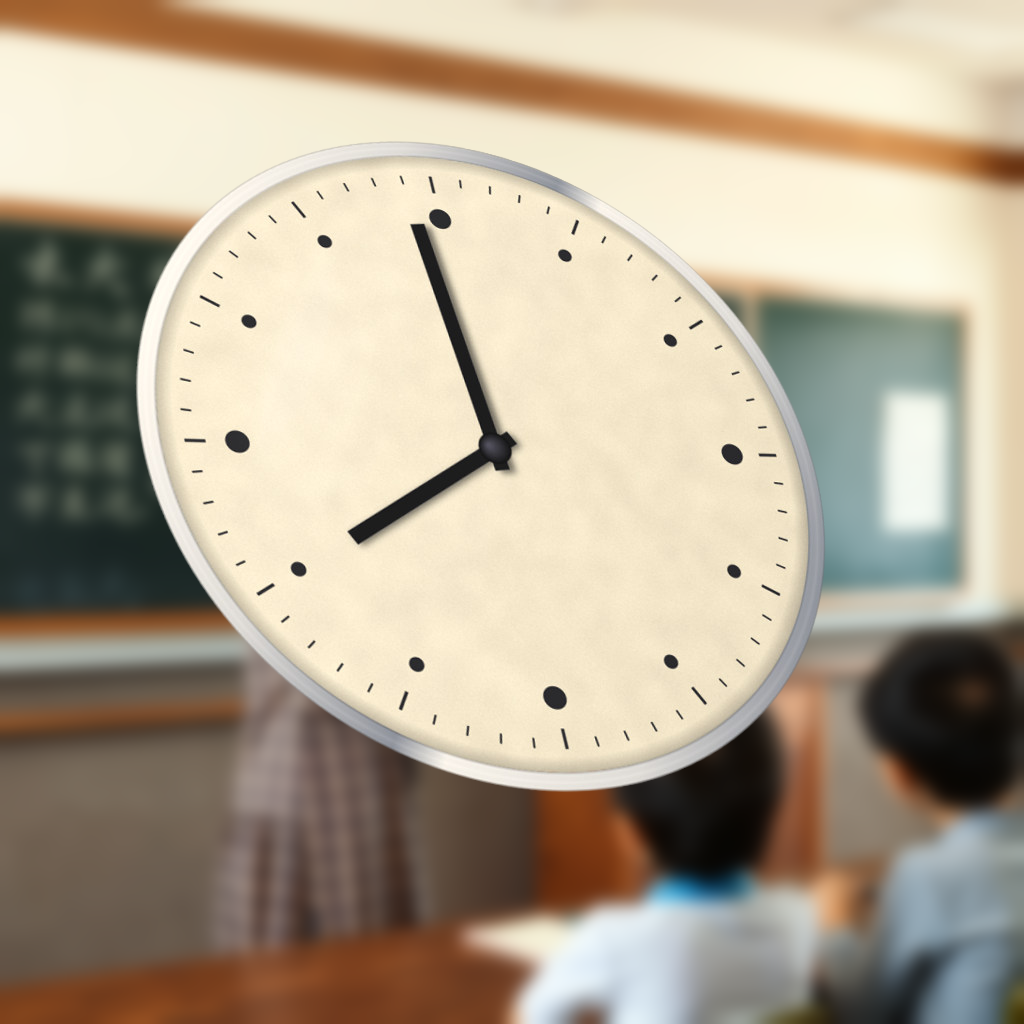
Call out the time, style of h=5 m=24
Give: h=7 m=59
